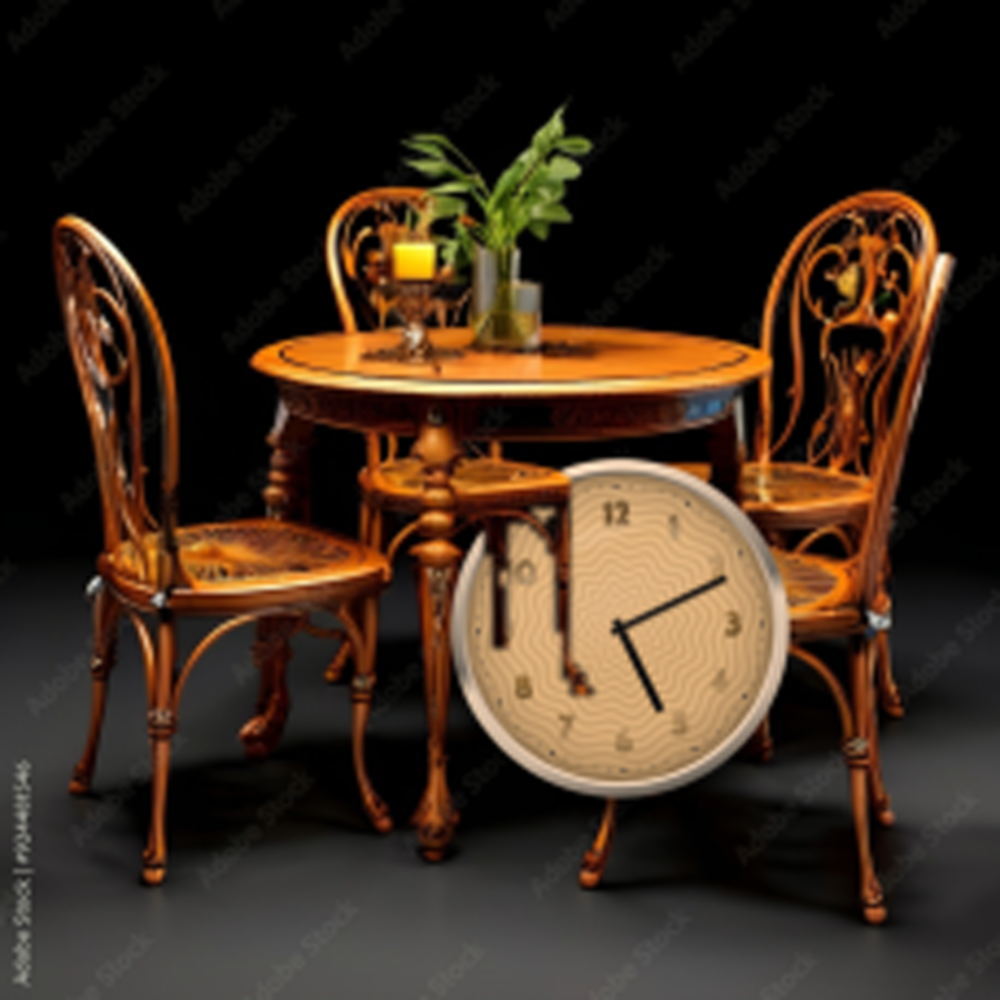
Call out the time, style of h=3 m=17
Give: h=5 m=11
